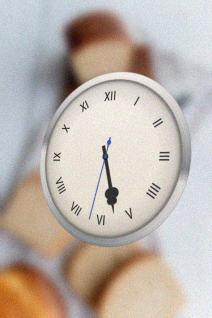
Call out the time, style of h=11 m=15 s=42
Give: h=5 m=27 s=32
